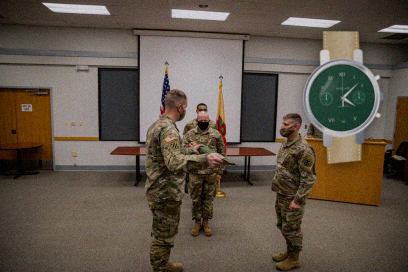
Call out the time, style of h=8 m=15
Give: h=4 m=8
